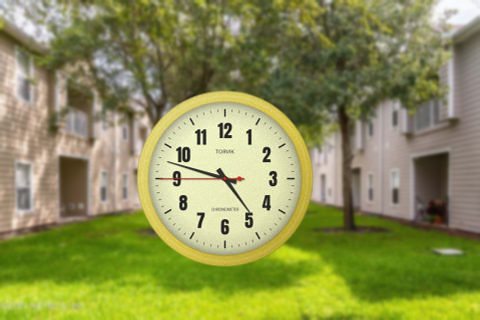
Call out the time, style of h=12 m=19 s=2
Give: h=4 m=47 s=45
